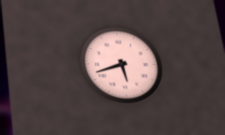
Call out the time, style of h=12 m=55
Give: h=5 m=42
